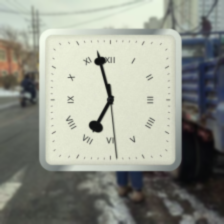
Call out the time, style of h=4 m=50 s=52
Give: h=6 m=57 s=29
